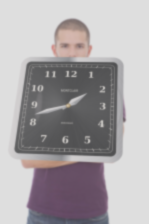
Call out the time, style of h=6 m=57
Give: h=1 m=42
